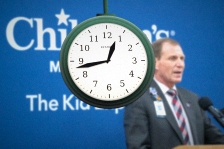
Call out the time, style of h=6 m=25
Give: h=12 m=43
